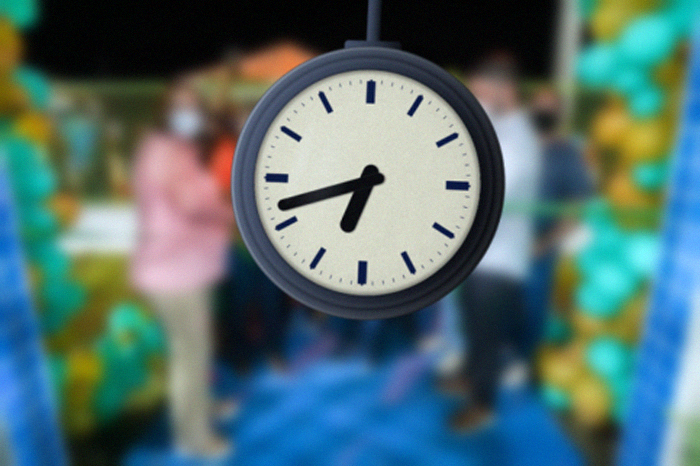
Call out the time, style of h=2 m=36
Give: h=6 m=42
